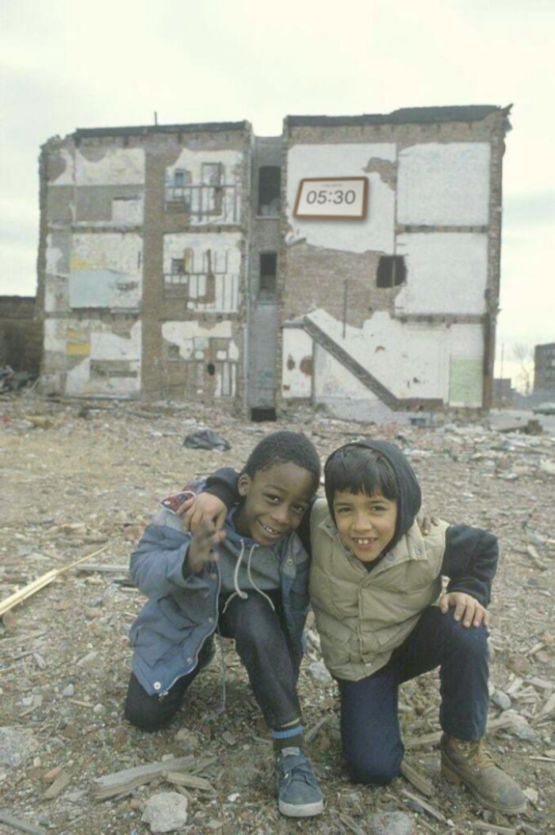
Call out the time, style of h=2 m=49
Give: h=5 m=30
